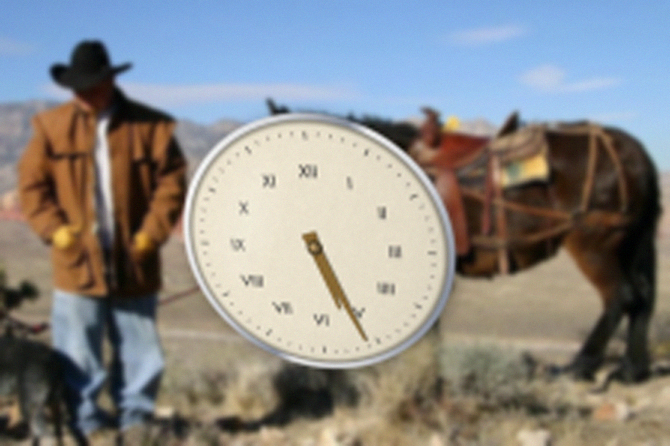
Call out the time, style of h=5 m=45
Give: h=5 m=26
